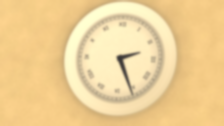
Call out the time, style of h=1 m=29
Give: h=2 m=26
